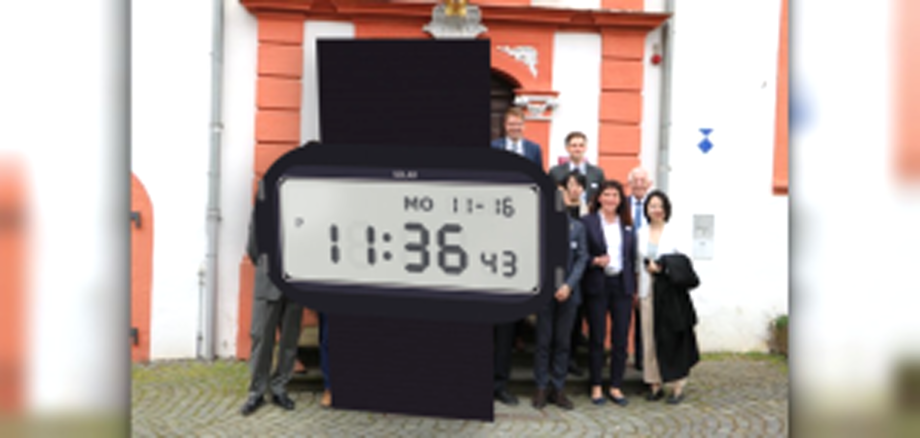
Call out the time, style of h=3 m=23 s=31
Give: h=11 m=36 s=43
